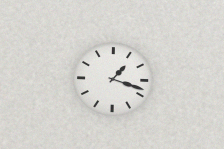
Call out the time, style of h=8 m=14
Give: h=1 m=18
